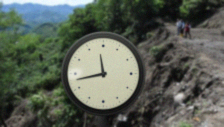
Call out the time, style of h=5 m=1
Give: h=11 m=43
